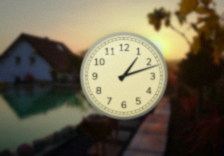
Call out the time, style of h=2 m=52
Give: h=1 m=12
